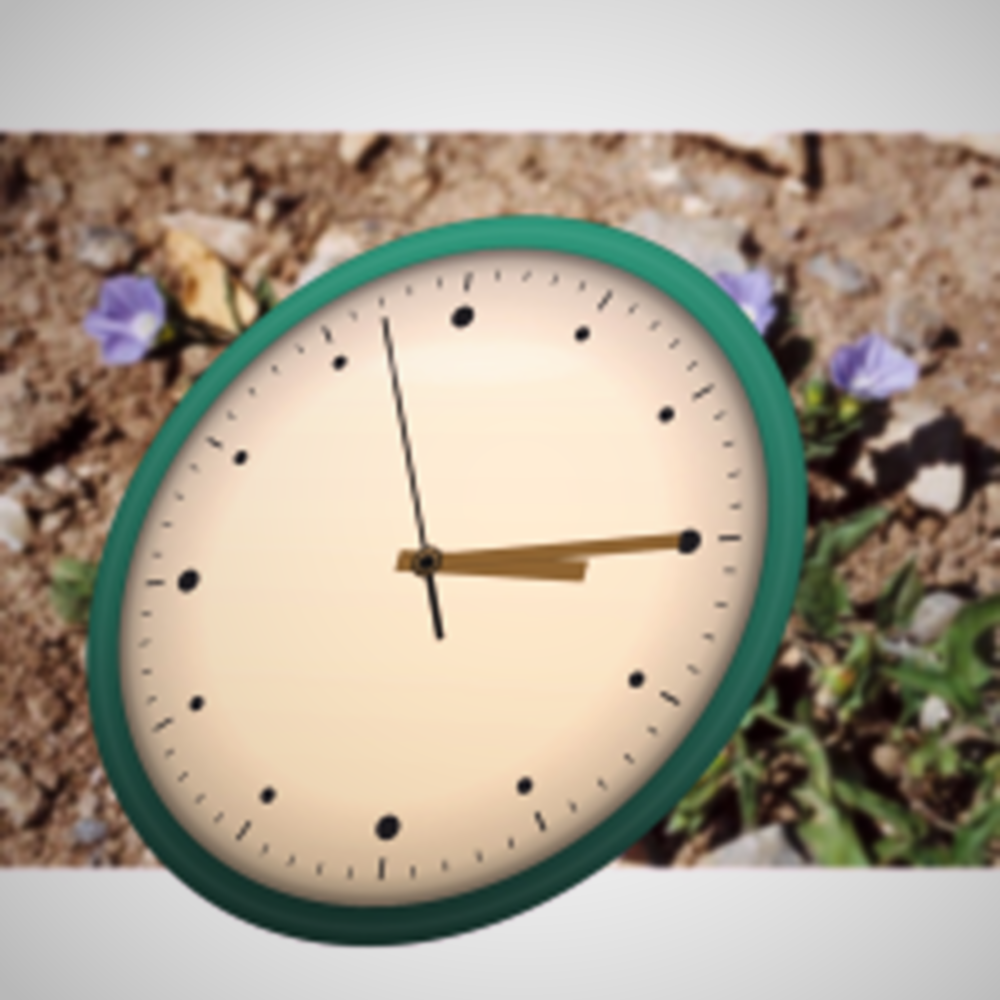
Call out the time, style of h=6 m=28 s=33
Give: h=3 m=14 s=57
